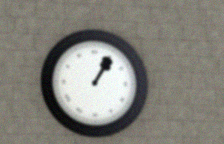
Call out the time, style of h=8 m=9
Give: h=1 m=5
